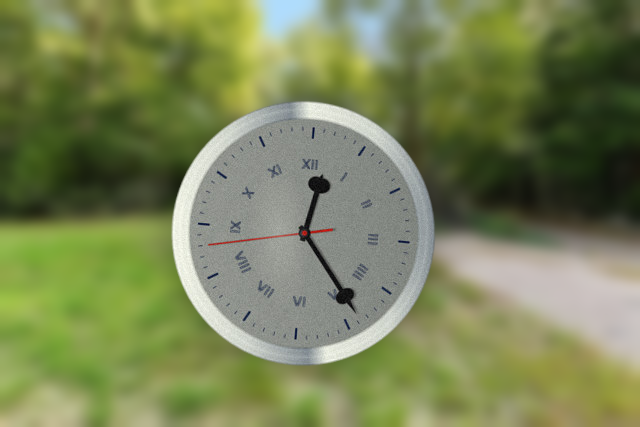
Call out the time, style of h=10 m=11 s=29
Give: h=12 m=23 s=43
